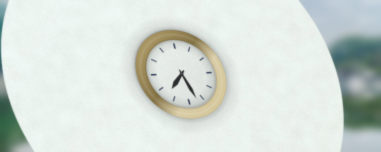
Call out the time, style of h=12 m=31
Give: h=7 m=27
